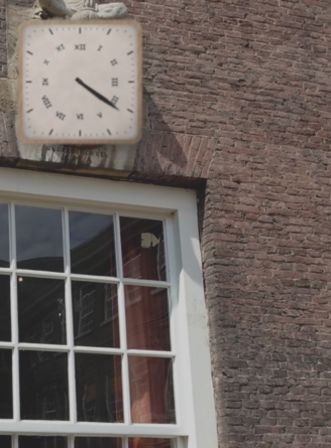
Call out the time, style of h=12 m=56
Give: h=4 m=21
